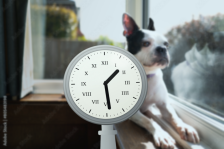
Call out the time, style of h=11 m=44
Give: h=1 m=29
